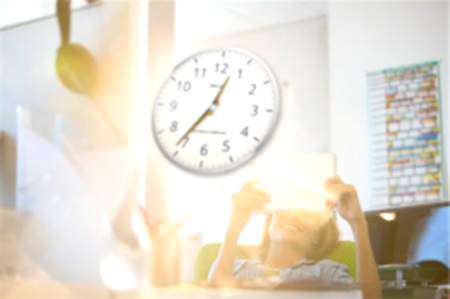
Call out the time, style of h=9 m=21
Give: h=12 m=36
